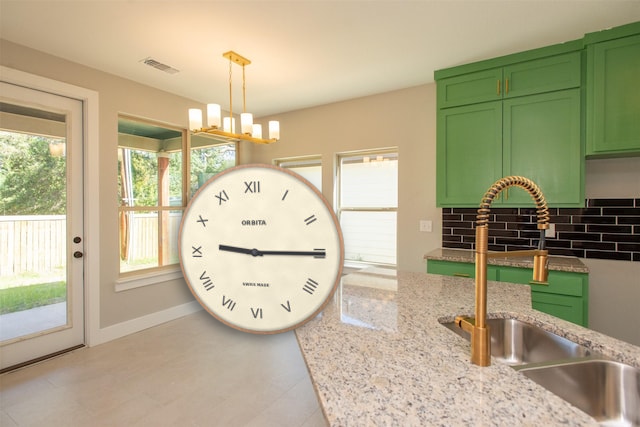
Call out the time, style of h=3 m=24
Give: h=9 m=15
